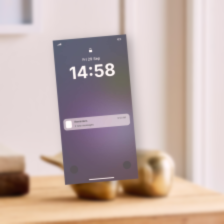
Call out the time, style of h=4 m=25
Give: h=14 m=58
